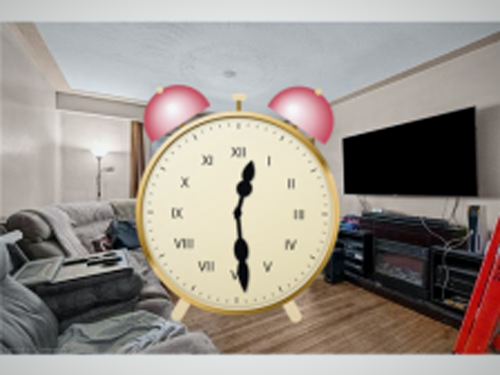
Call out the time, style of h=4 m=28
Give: h=12 m=29
